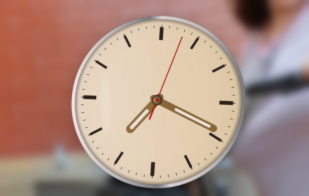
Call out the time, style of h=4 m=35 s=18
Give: h=7 m=19 s=3
